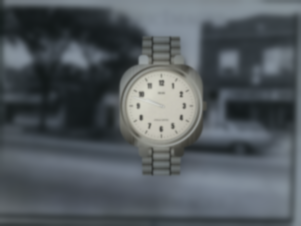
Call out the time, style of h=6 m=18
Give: h=9 m=48
